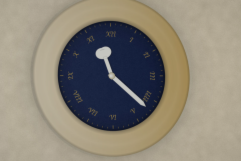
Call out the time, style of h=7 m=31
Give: h=11 m=22
